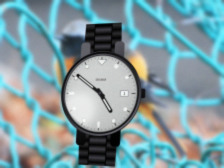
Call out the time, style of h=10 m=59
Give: h=4 m=51
